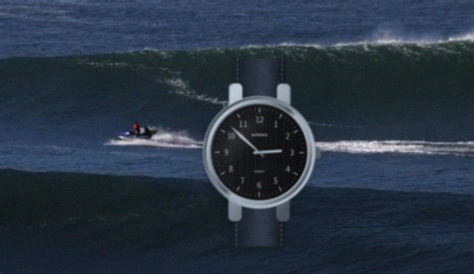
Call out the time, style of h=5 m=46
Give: h=2 m=52
